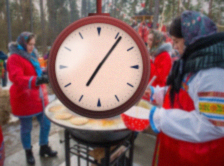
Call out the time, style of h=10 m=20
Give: h=7 m=6
